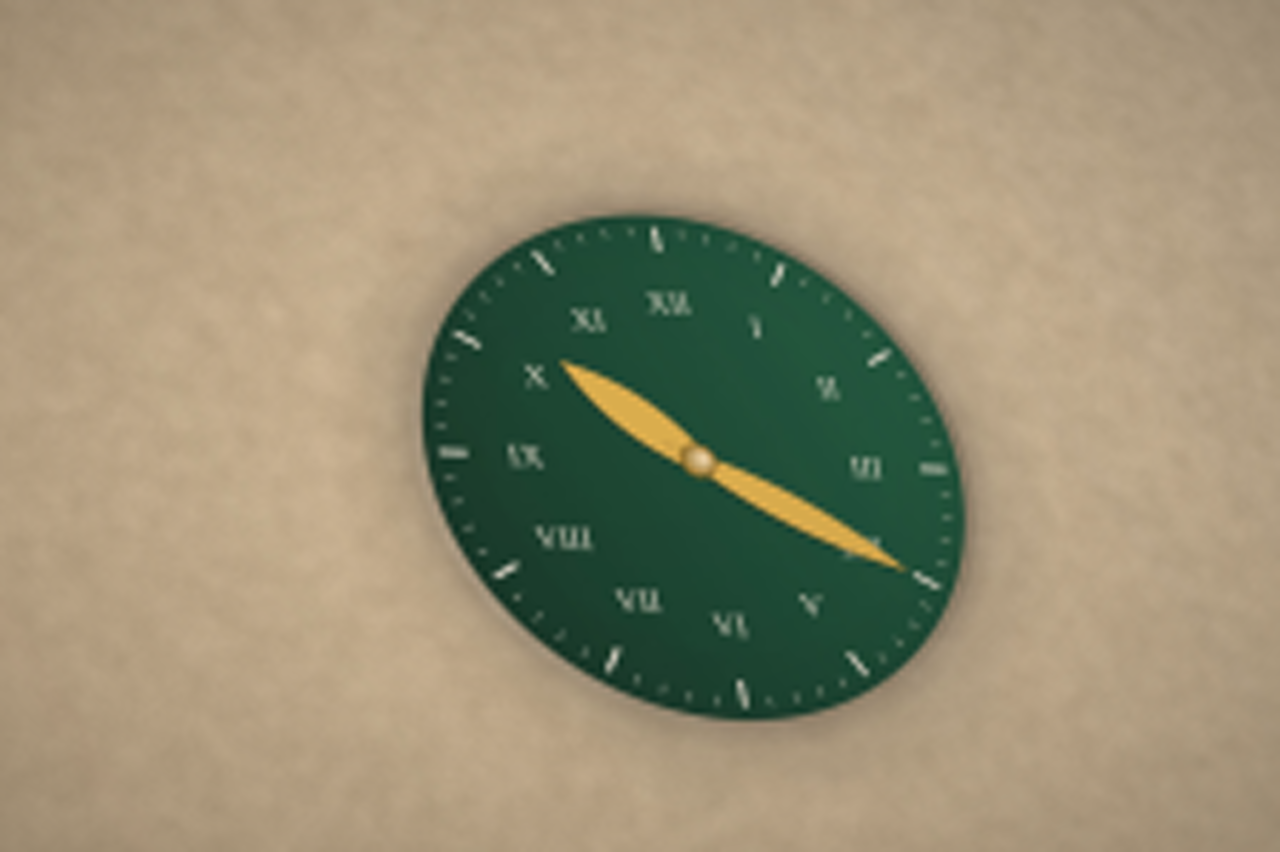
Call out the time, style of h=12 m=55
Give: h=10 m=20
